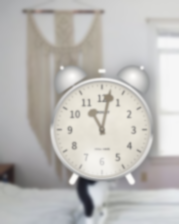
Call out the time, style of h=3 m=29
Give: h=11 m=2
